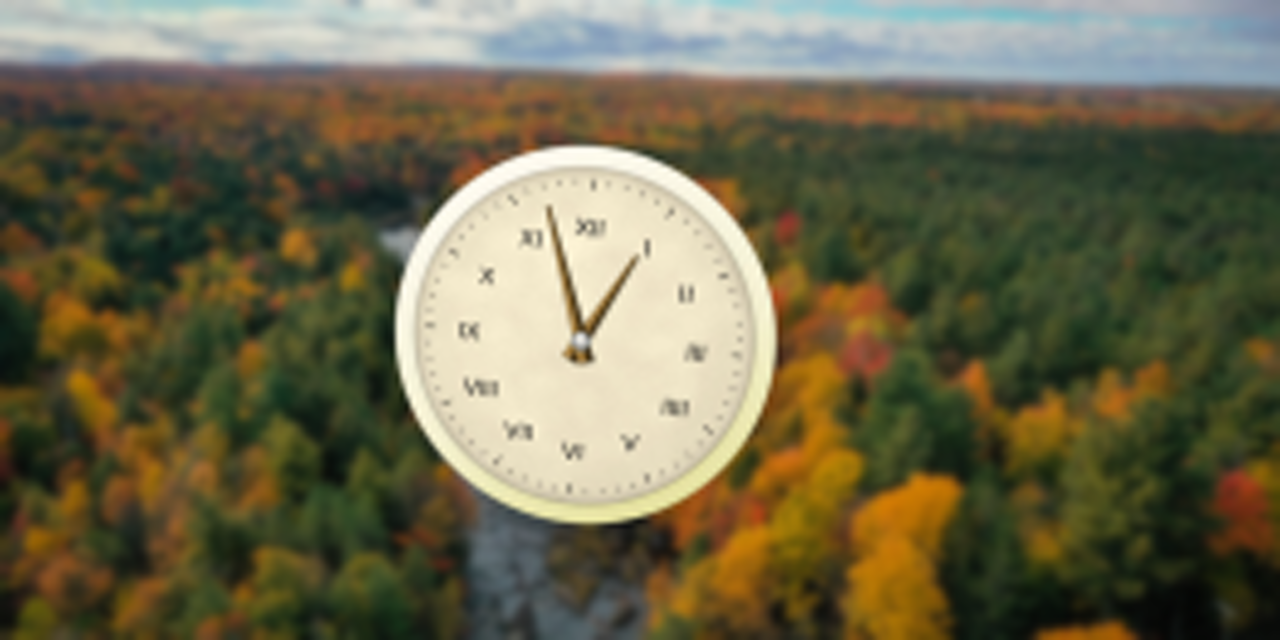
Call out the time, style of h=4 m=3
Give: h=12 m=57
